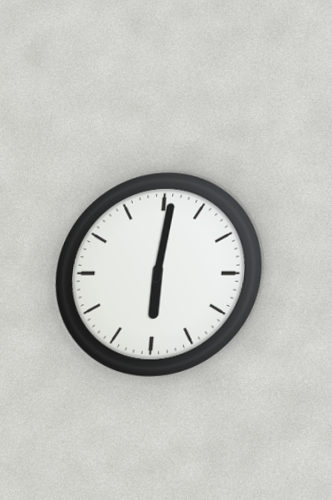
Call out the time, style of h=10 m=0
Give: h=6 m=1
